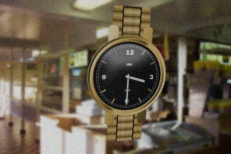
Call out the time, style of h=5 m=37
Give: h=3 m=30
